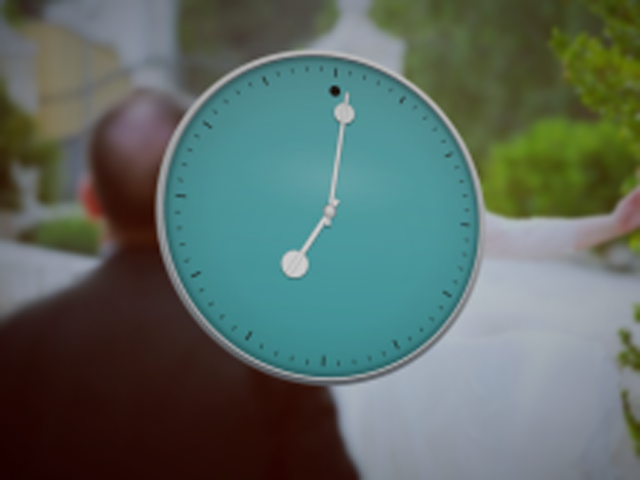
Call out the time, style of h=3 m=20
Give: h=7 m=1
